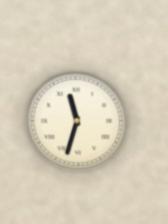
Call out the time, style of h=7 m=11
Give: h=11 m=33
